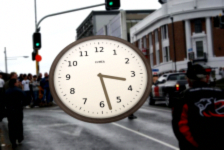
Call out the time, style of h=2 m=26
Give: h=3 m=28
